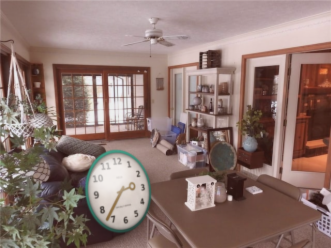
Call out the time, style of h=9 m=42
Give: h=2 m=37
